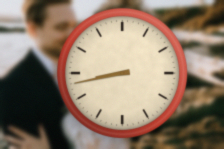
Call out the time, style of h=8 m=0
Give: h=8 m=43
